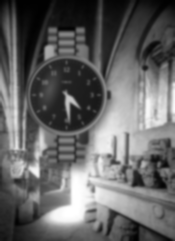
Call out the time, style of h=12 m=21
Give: h=4 m=29
